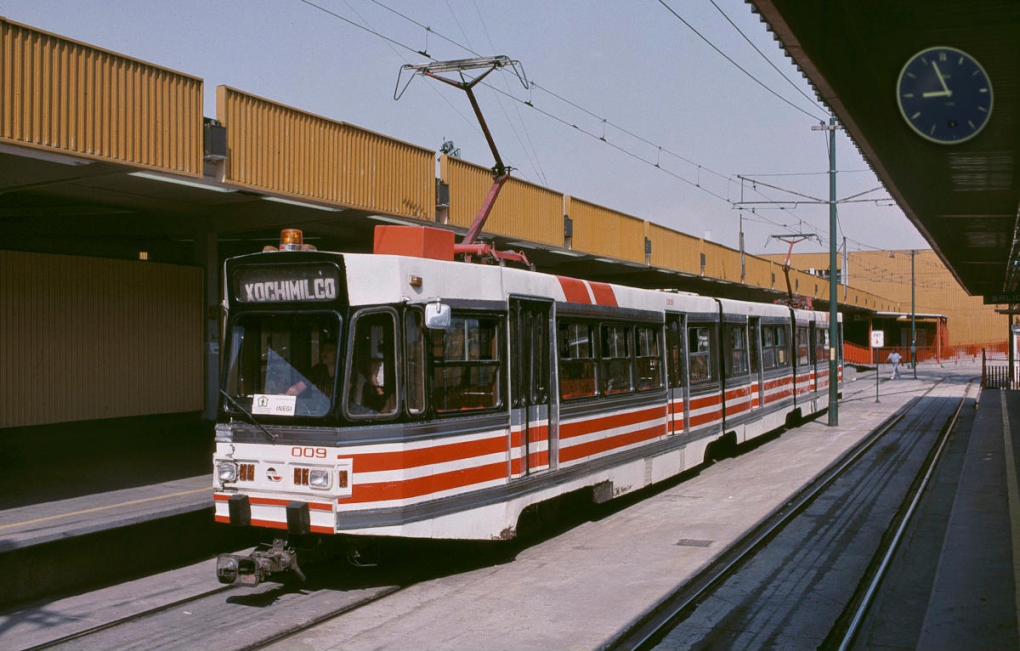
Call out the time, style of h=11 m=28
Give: h=8 m=57
